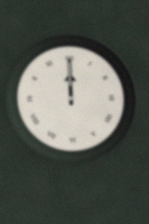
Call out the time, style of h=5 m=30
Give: h=12 m=0
